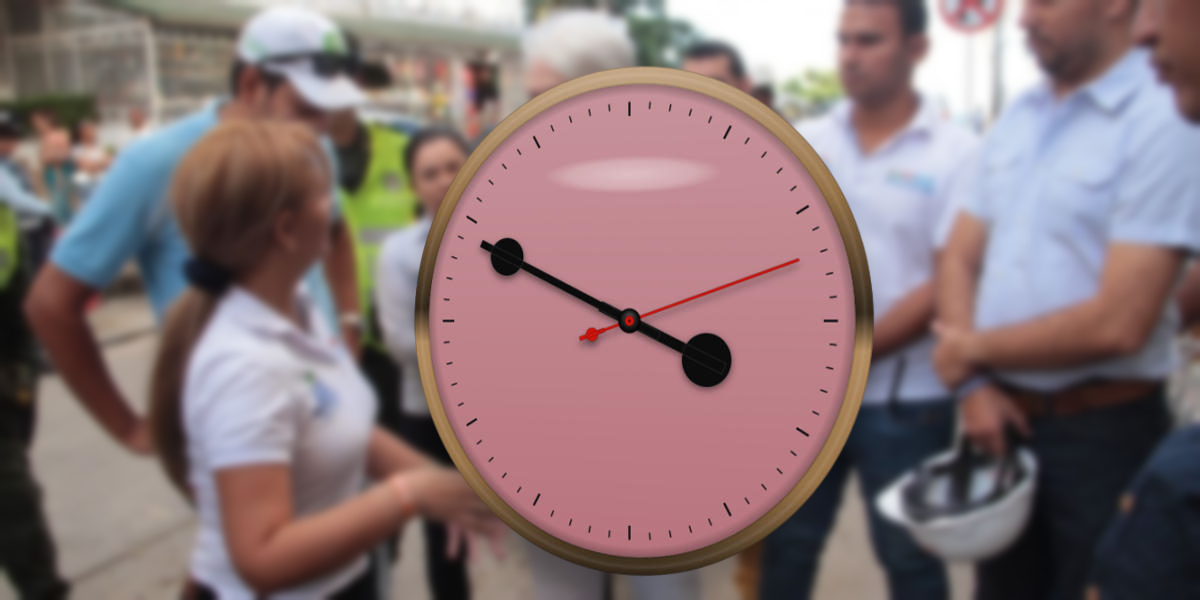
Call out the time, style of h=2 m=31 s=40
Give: h=3 m=49 s=12
